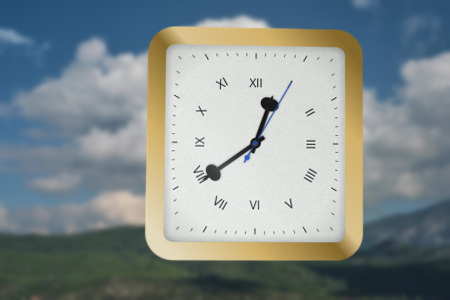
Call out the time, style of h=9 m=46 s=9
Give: h=12 m=39 s=5
